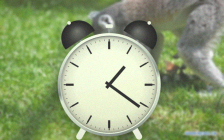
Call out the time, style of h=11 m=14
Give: h=1 m=21
